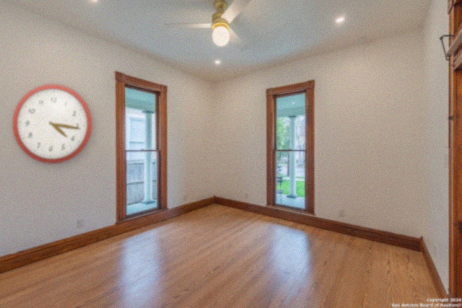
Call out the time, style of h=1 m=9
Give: h=4 m=16
